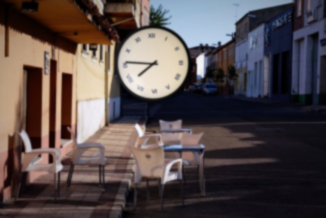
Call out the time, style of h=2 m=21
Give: h=7 m=46
